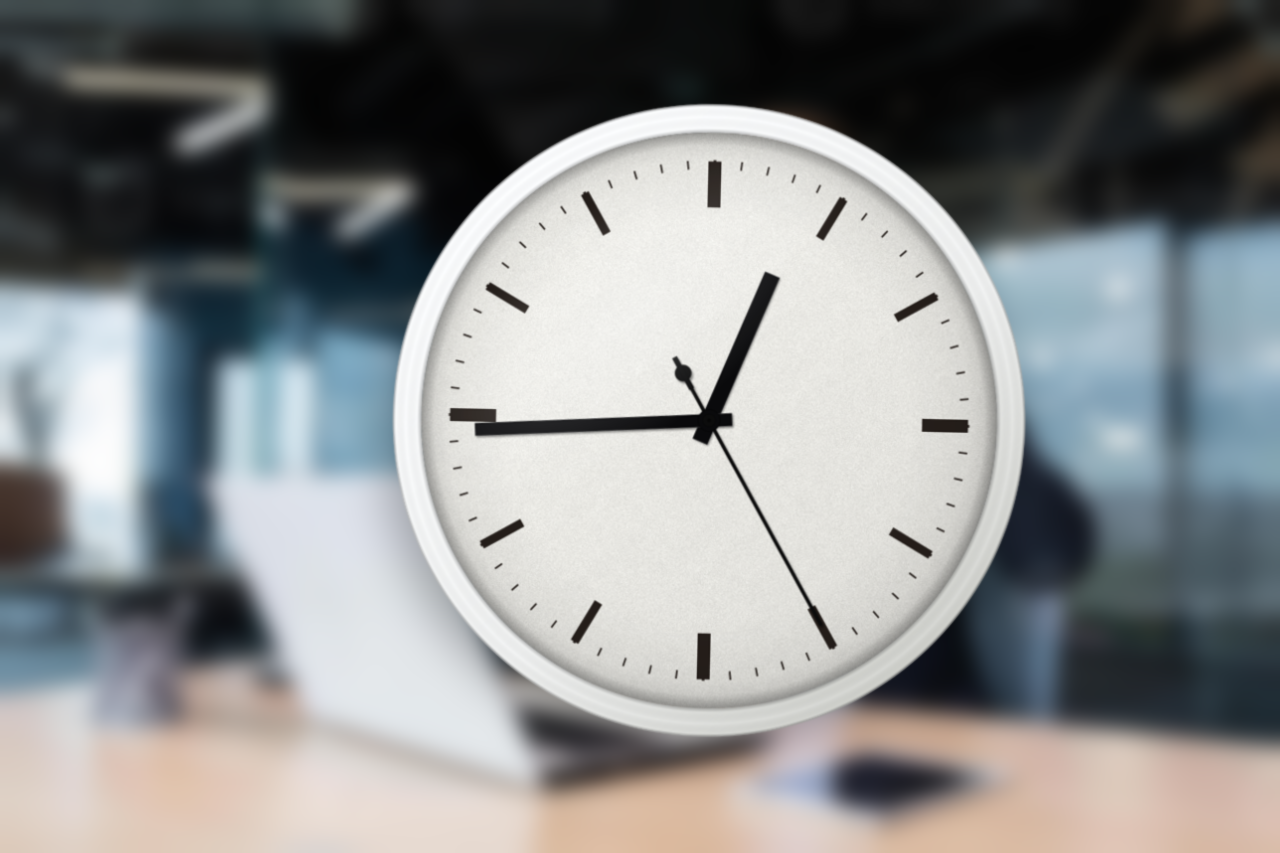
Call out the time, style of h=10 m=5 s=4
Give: h=12 m=44 s=25
